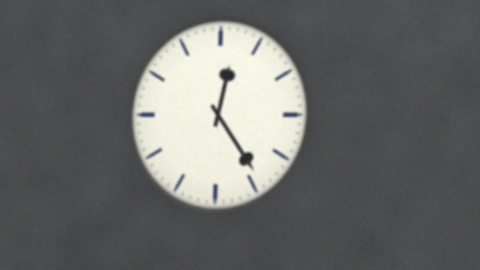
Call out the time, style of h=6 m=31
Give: h=12 m=24
